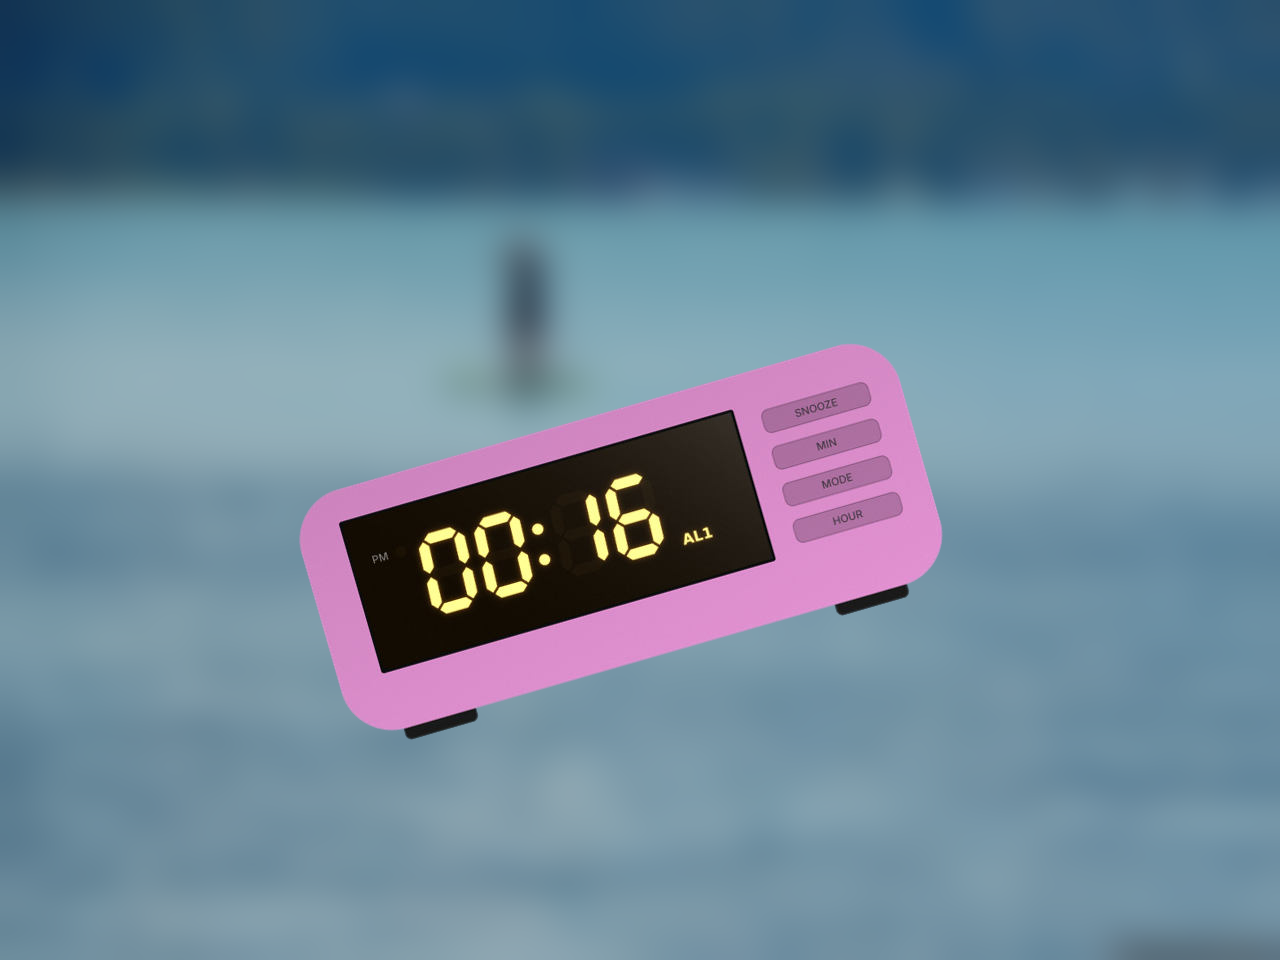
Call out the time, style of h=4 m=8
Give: h=0 m=16
